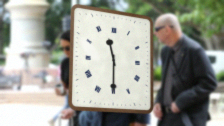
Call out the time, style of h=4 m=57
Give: h=11 m=30
